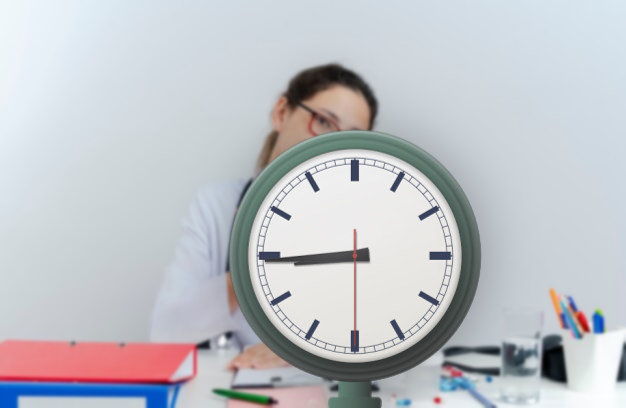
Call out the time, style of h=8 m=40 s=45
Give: h=8 m=44 s=30
